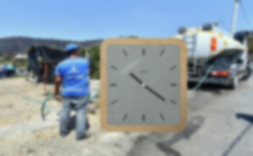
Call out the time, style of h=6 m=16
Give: h=10 m=21
